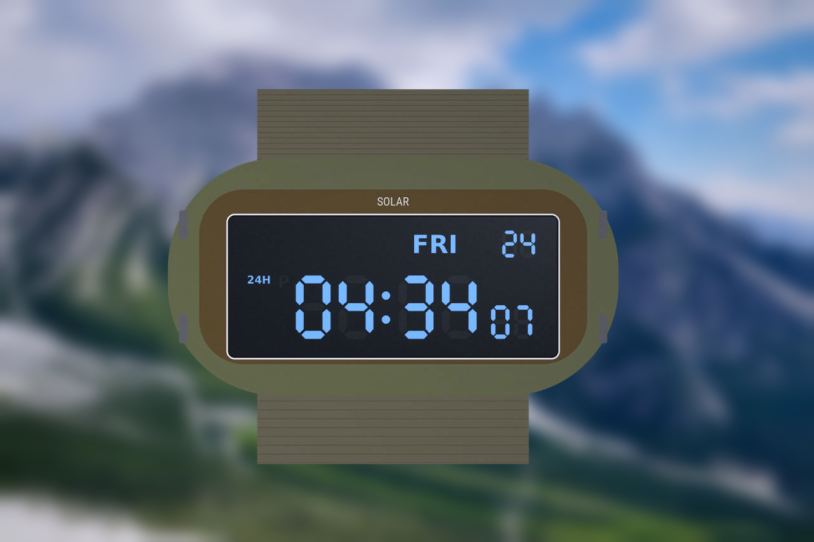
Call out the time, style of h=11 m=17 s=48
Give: h=4 m=34 s=7
